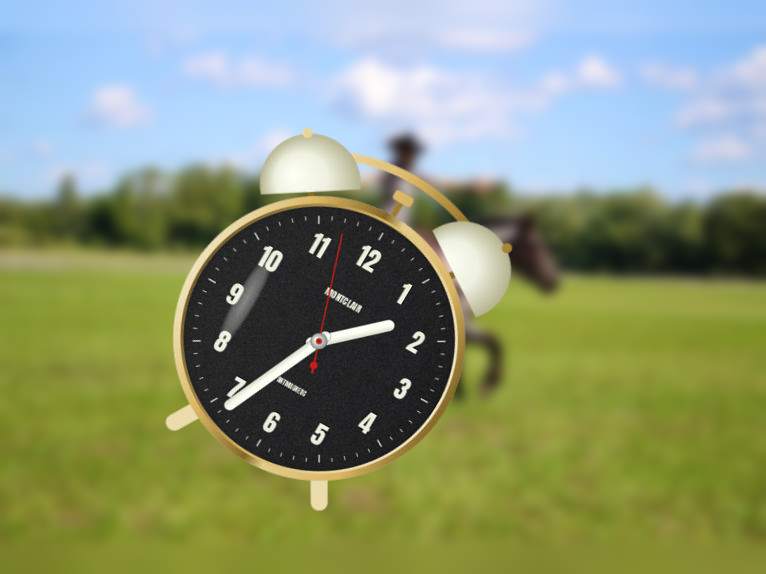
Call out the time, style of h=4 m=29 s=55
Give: h=1 m=33 s=57
